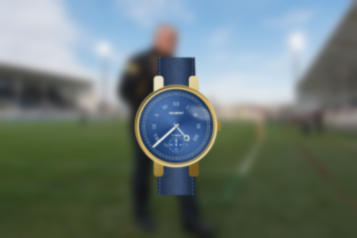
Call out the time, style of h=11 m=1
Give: h=4 m=38
